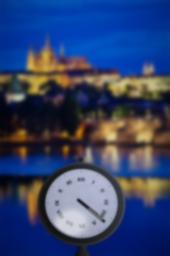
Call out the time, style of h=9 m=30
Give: h=4 m=22
